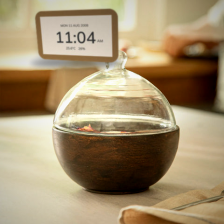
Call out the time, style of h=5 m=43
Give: h=11 m=4
